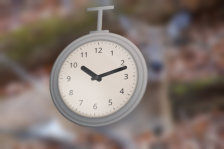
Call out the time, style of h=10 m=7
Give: h=10 m=12
